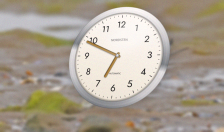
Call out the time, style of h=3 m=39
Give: h=6 m=49
